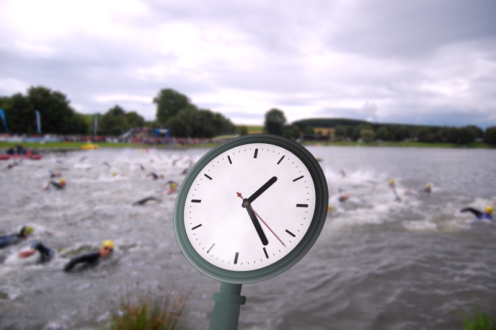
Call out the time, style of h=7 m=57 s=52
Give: h=1 m=24 s=22
